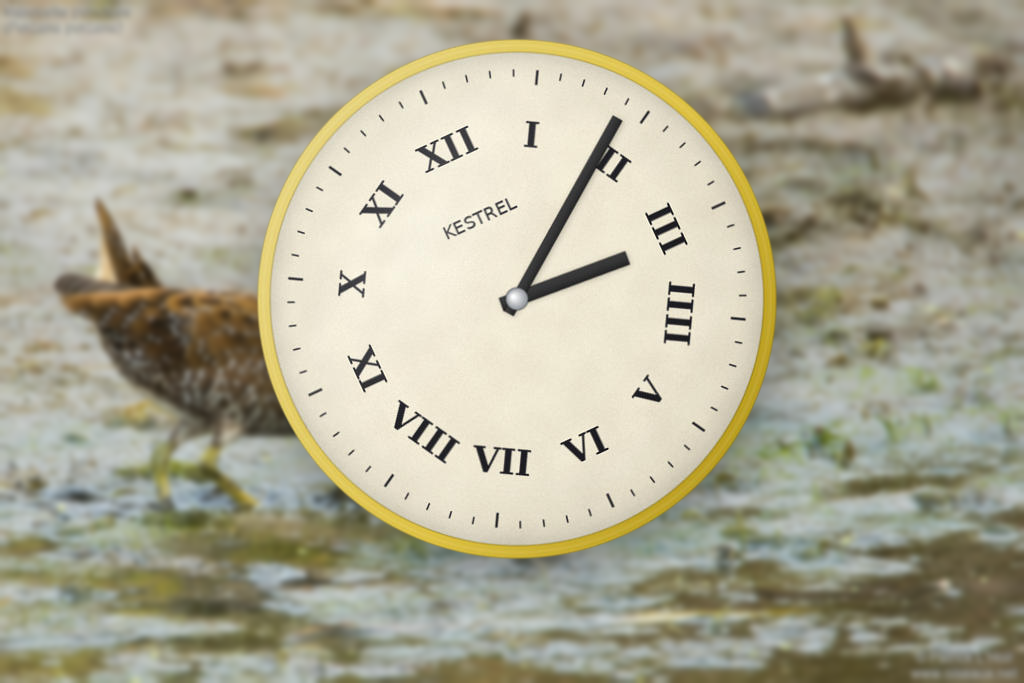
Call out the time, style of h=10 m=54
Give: h=3 m=9
